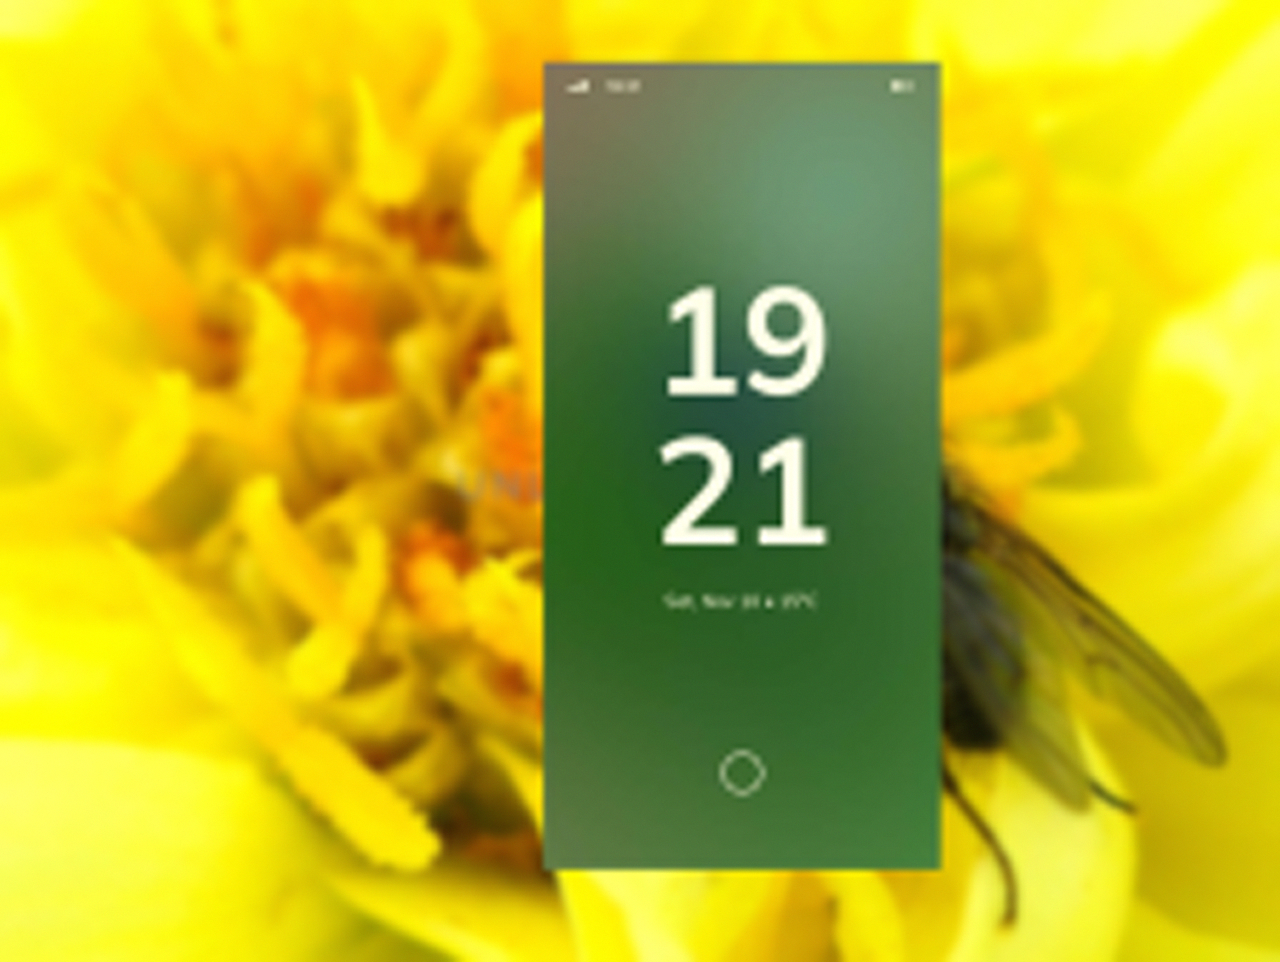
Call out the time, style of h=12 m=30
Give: h=19 m=21
